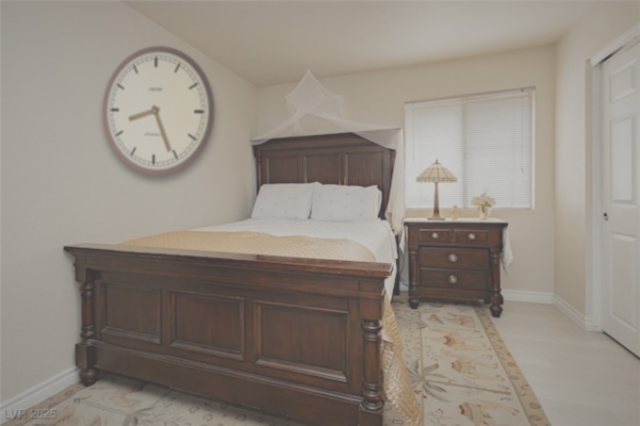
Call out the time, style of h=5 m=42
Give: h=8 m=26
